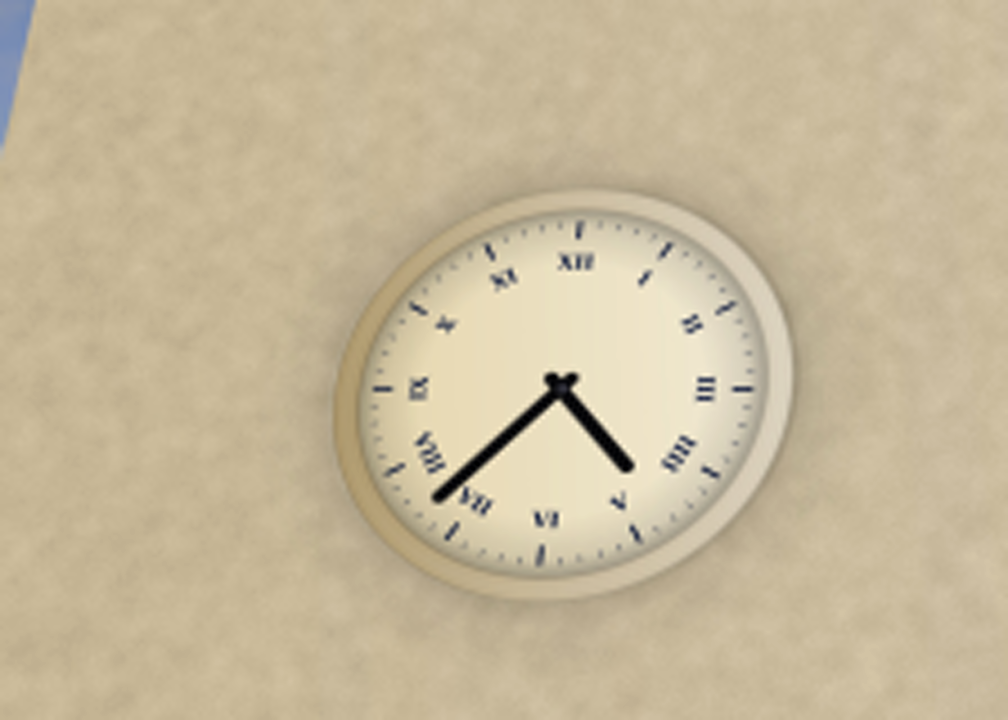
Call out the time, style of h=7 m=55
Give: h=4 m=37
